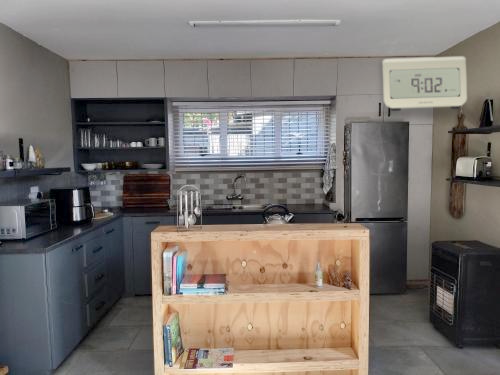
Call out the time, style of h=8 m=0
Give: h=9 m=2
